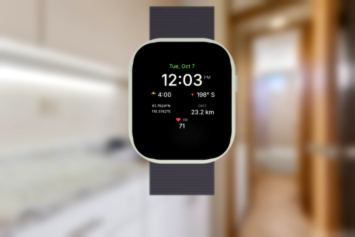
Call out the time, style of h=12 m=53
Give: h=12 m=3
